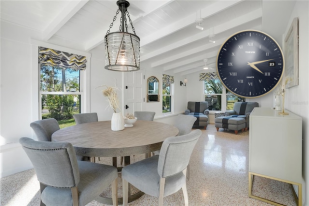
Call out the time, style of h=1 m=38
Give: h=4 m=13
